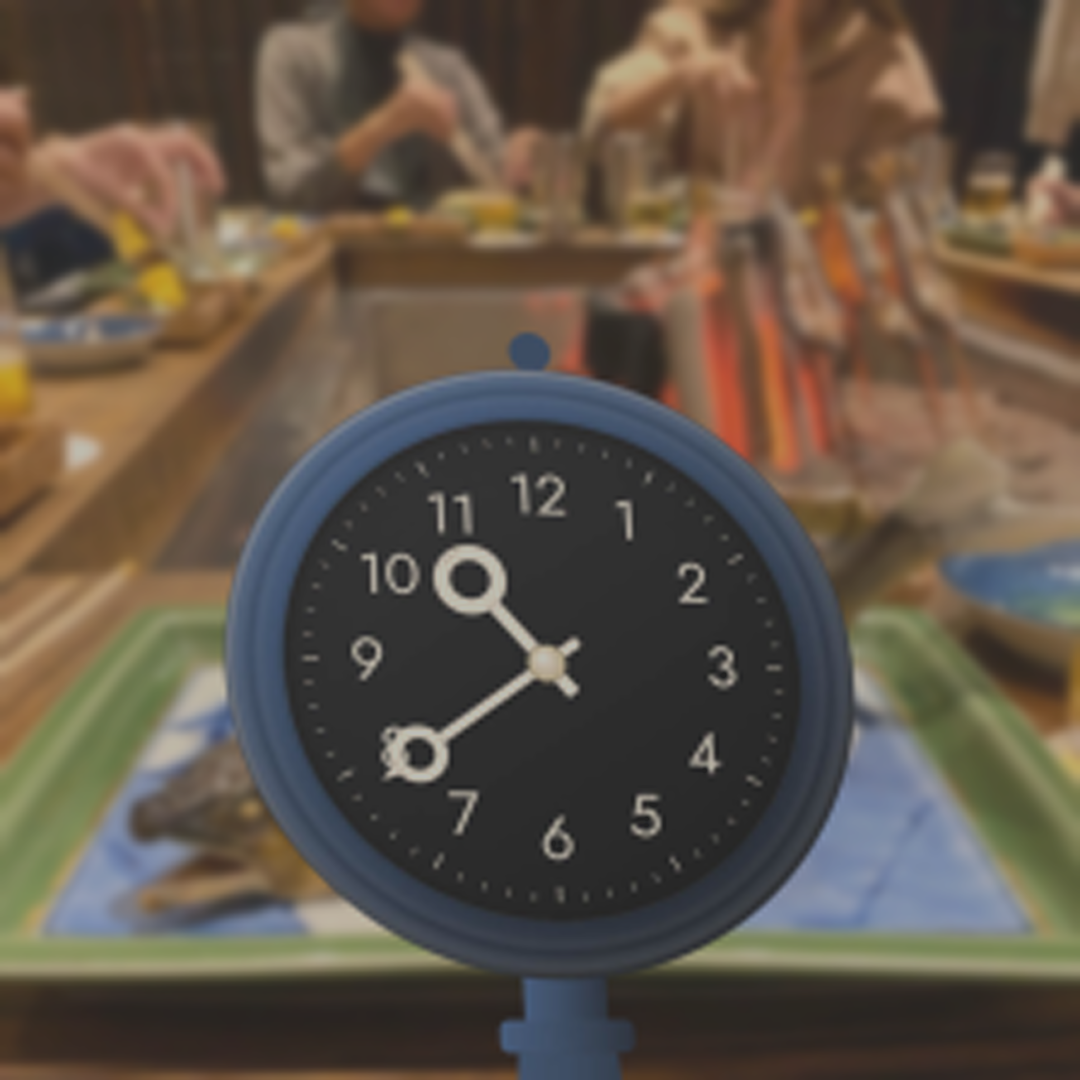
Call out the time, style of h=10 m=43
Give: h=10 m=39
